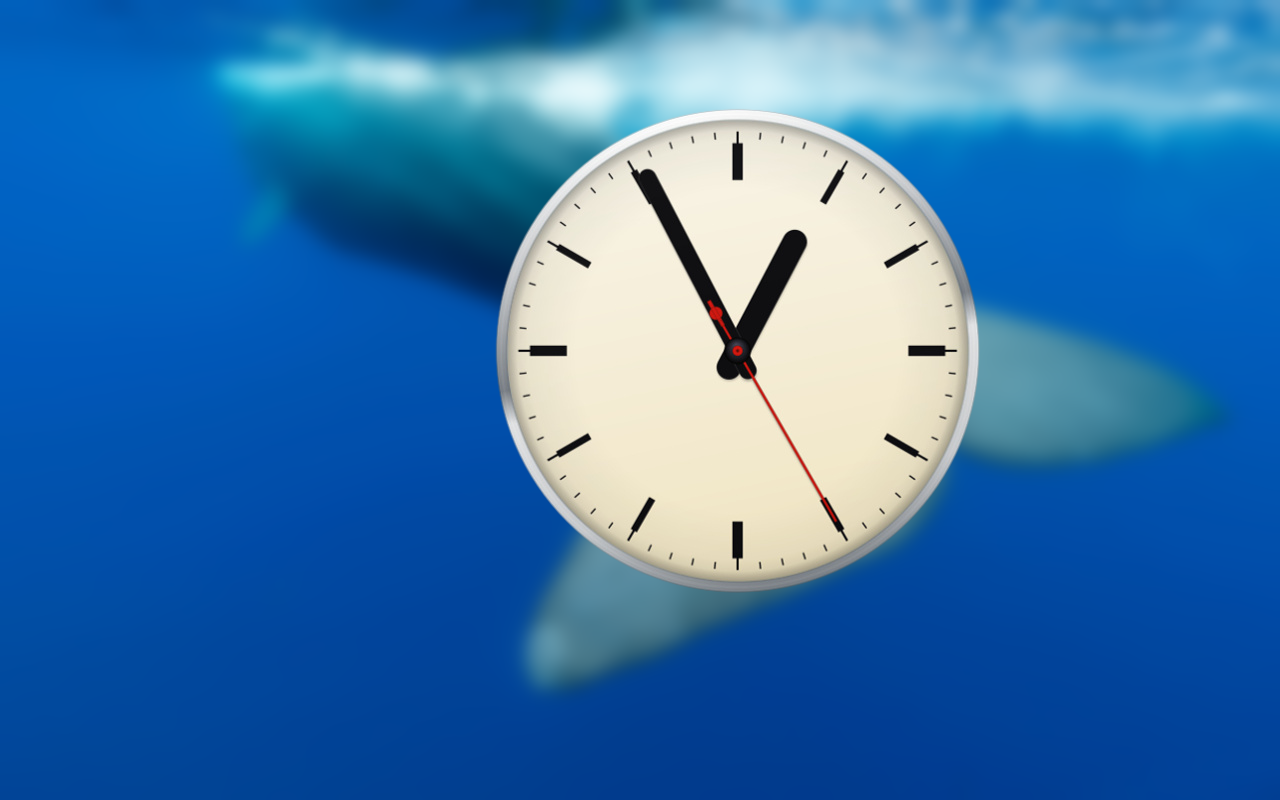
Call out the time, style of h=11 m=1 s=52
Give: h=12 m=55 s=25
